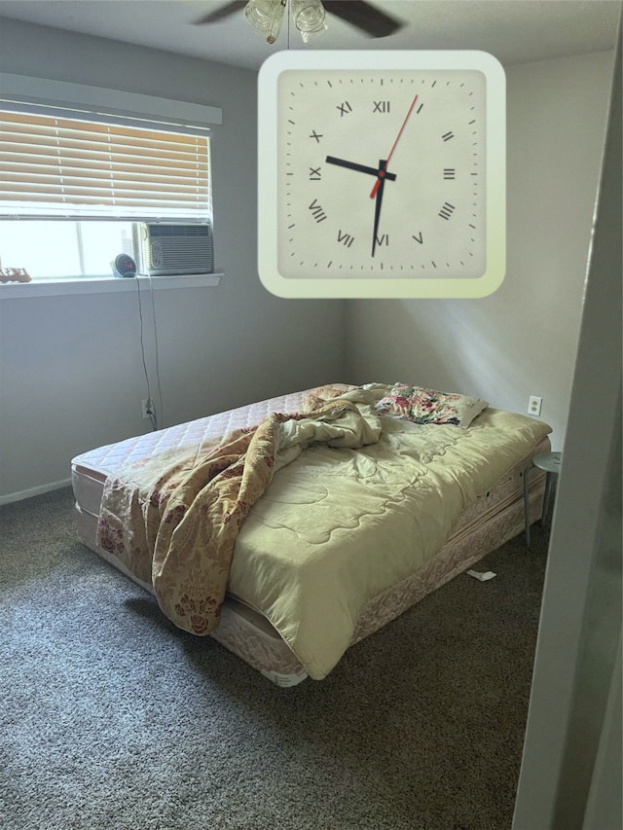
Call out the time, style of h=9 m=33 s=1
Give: h=9 m=31 s=4
